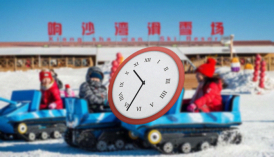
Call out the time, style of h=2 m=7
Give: h=10 m=34
